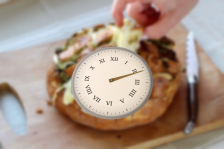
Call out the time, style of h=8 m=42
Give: h=2 m=11
